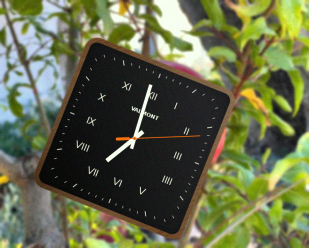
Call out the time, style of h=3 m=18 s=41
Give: h=6 m=59 s=11
